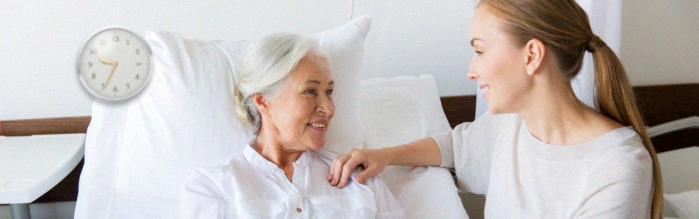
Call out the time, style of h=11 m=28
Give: h=9 m=34
